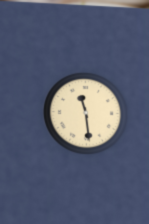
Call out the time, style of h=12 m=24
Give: h=11 m=29
